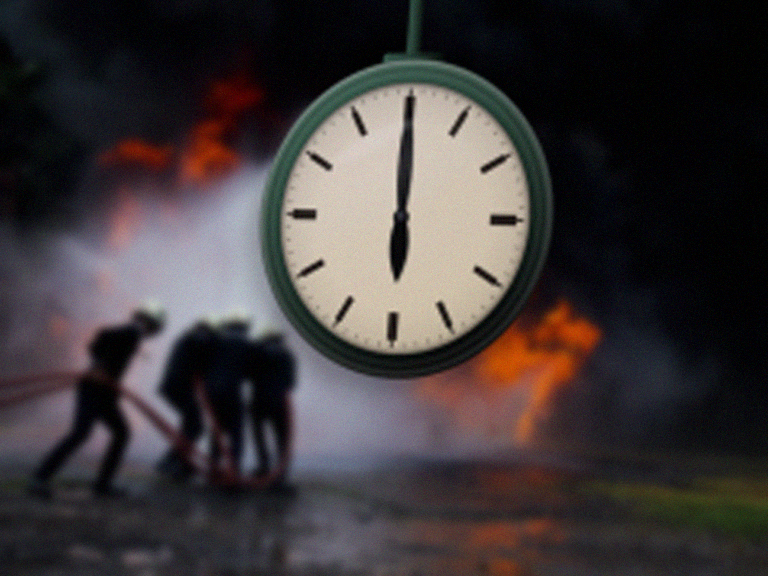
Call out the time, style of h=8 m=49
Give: h=6 m=0
